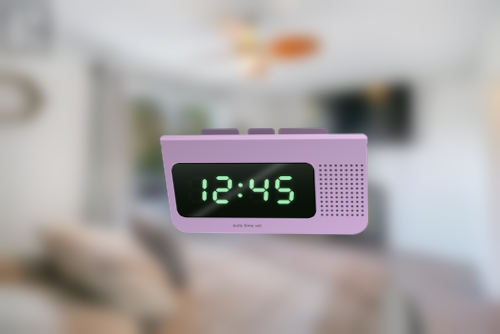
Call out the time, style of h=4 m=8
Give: h=12 m=45
